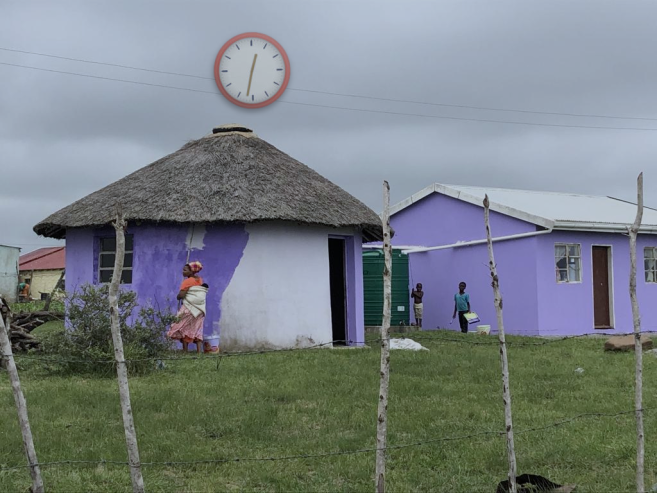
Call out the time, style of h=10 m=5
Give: h=12 m=32
